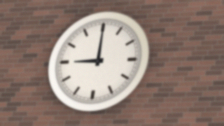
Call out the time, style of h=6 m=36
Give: h=9 m=0
